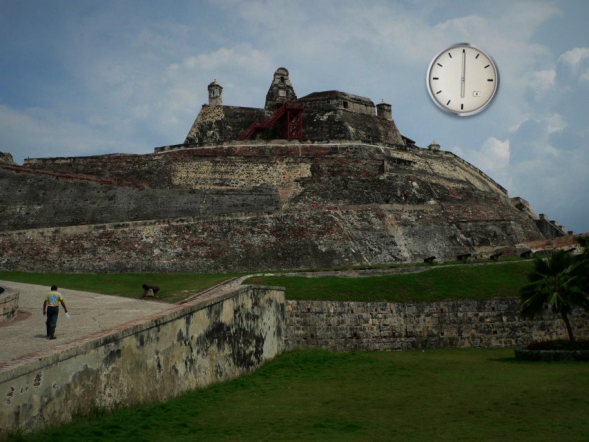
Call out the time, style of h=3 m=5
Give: h=6 m=0
